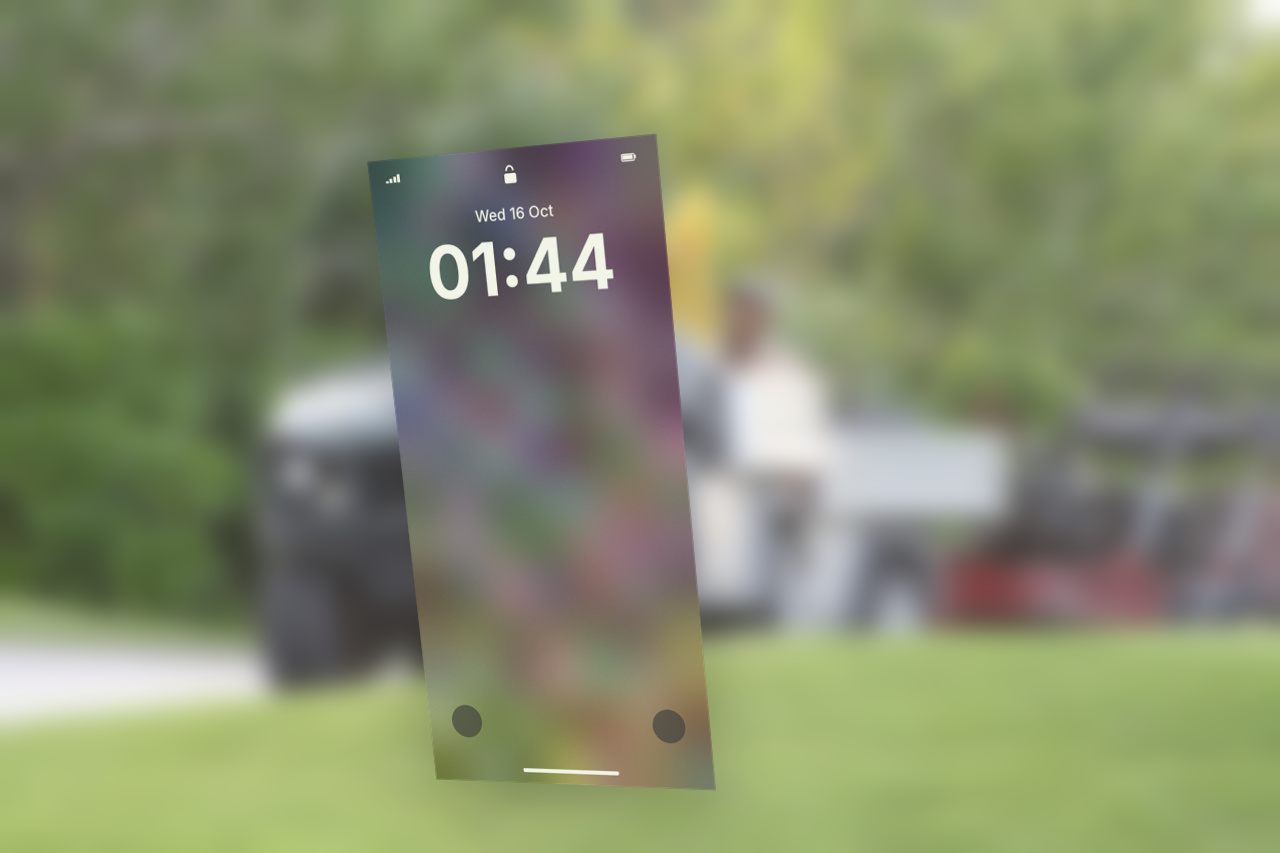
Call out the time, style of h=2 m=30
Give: h=1 m=44
